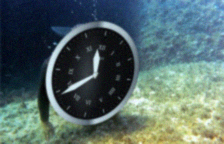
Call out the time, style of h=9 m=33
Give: h=11 m=39
